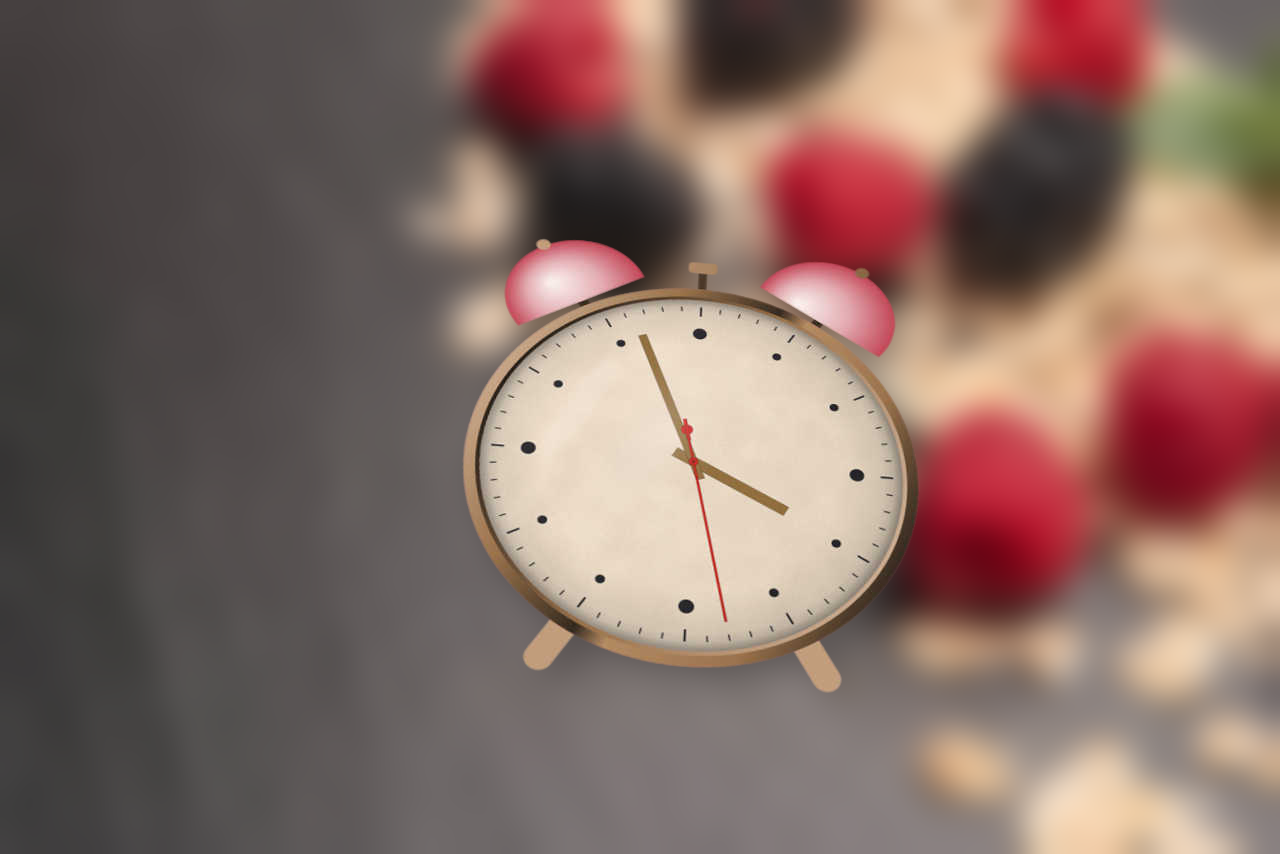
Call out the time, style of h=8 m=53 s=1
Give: h=3 m=56 s=28
